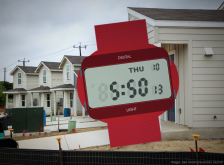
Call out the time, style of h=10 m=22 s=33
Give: h=5 m=50 s=13
